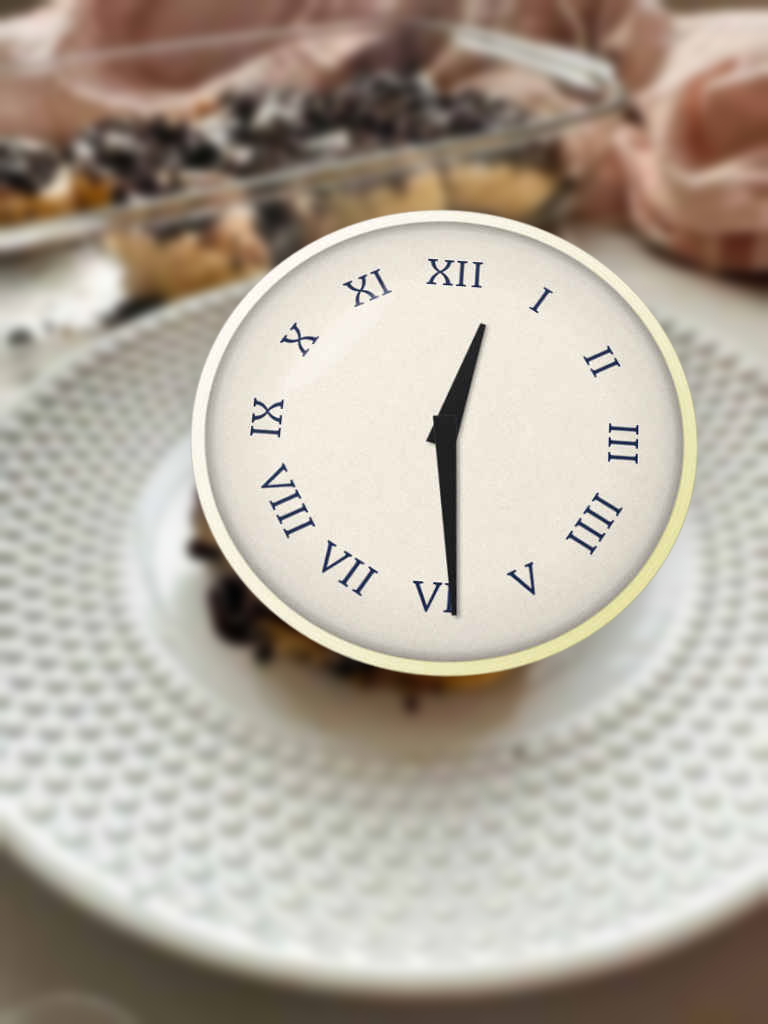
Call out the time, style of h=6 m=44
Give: h=12 m=29
